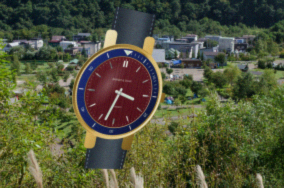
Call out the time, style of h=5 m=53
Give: h=3 m=33
